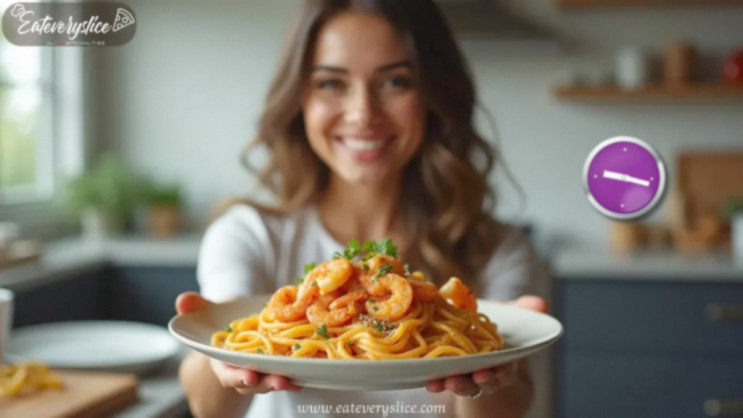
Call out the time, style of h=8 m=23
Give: h=9 m=17
